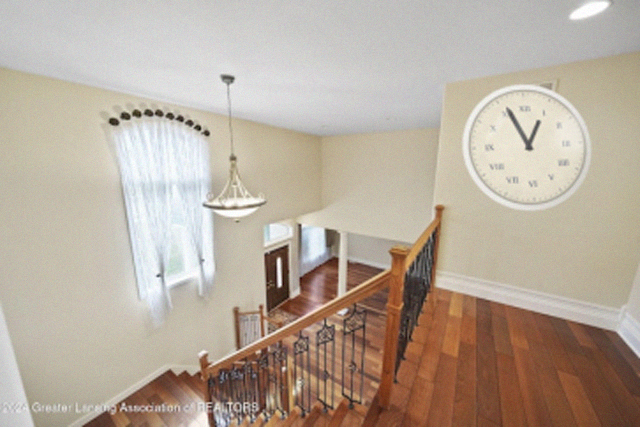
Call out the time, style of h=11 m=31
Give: h=12 m=56
